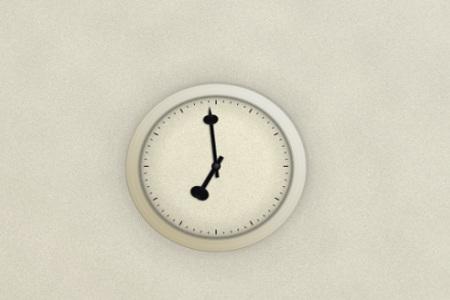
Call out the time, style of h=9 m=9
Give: h=6 m=59
